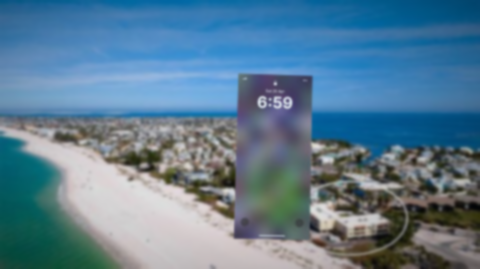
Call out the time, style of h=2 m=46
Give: h=6 m=59
